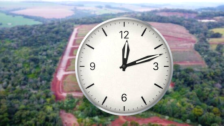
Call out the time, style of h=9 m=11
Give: h=12 m=12
